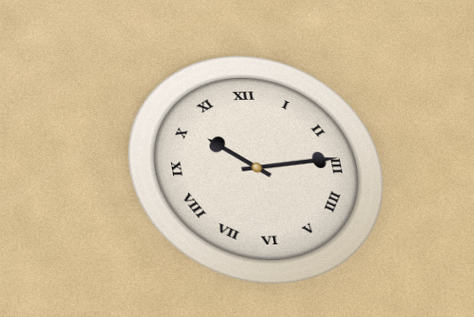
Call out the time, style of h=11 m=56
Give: h=10 m=14
